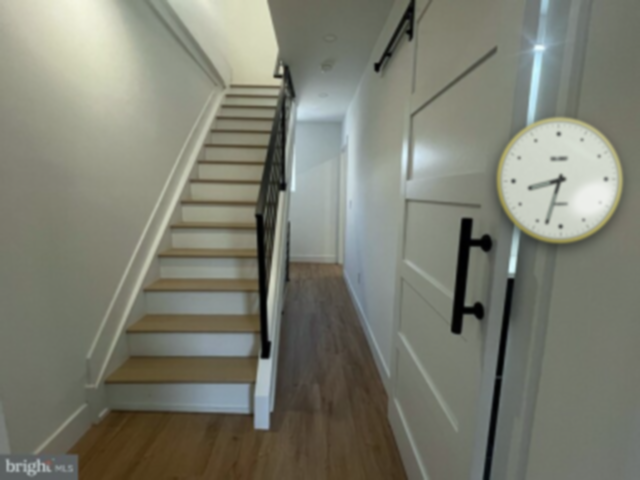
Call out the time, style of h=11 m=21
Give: h=8 m=33
